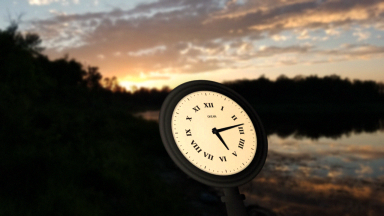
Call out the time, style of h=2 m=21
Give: h=5 m=13
